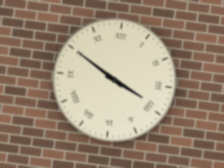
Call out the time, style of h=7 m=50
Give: h=3 m=50
